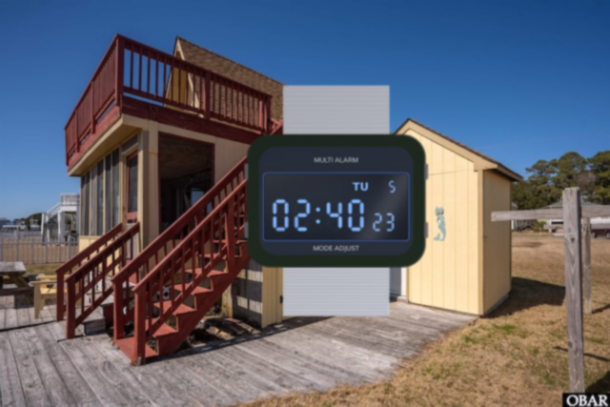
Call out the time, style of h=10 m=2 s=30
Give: h=2 m=40 s=23
